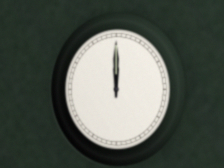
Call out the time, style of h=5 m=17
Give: h=12 m=0
